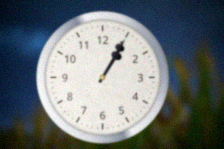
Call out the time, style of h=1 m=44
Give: h=1 m=5
